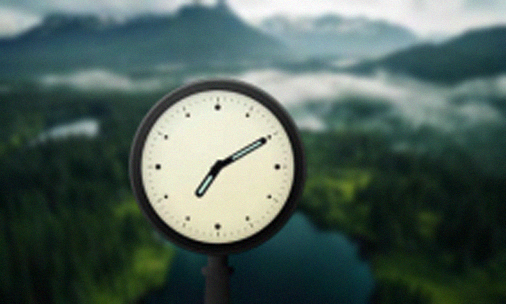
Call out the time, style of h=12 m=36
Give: h=7 m=10
